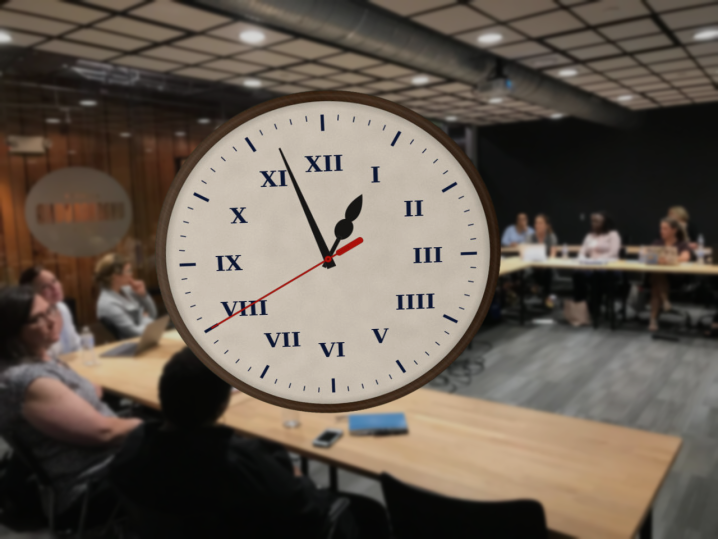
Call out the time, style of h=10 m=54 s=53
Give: h=12 m=56 s=40
